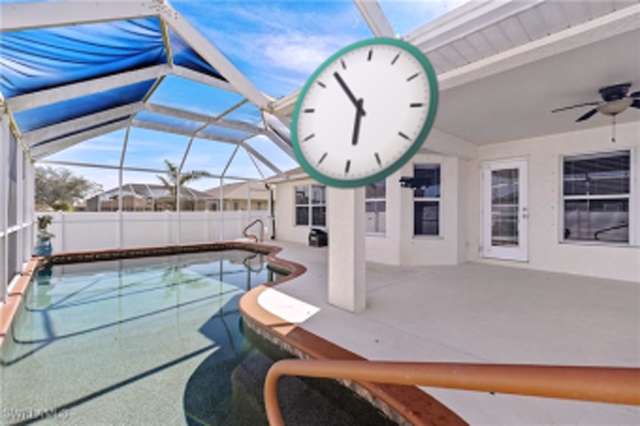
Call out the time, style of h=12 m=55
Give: h=5 m=53
